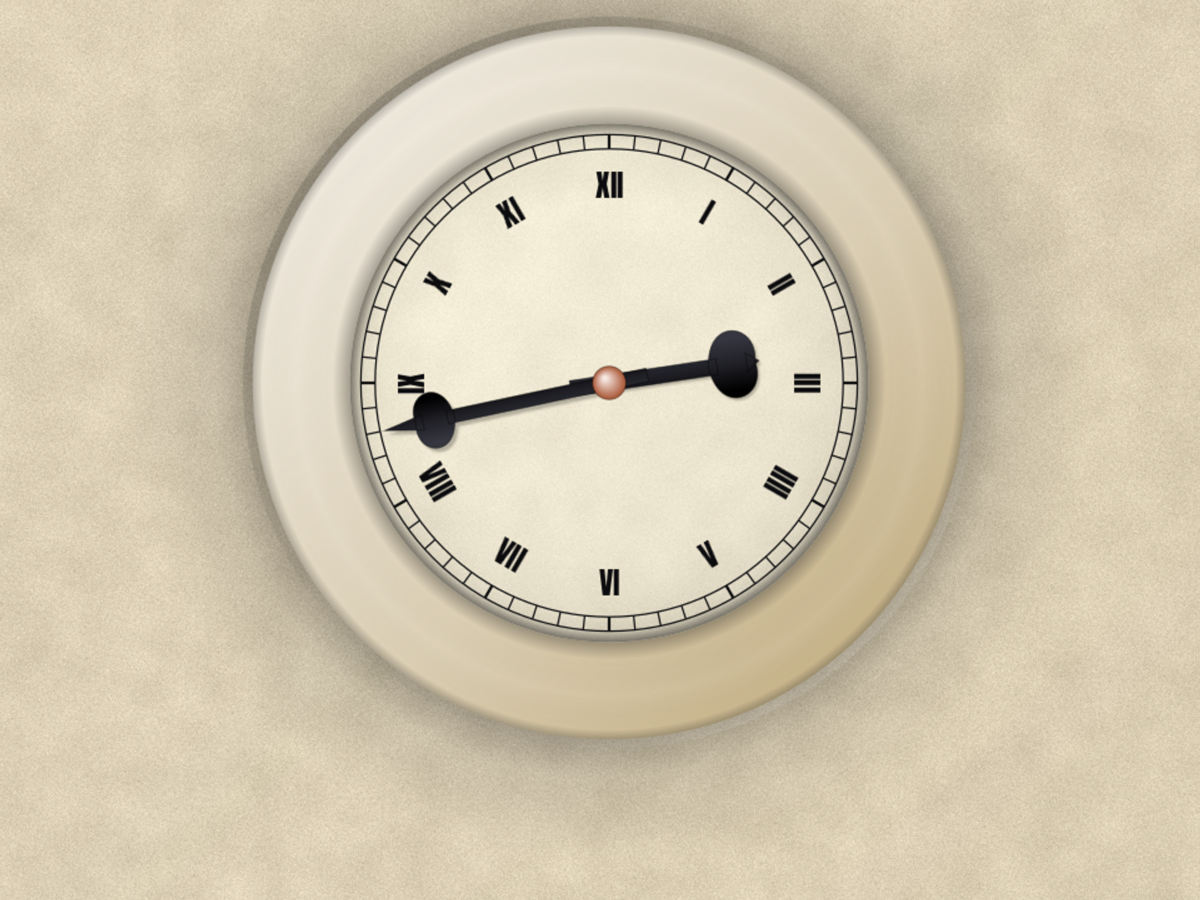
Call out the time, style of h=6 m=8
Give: h=2 m=43
